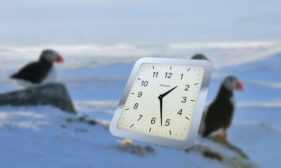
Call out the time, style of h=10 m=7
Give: h=1 m=27
